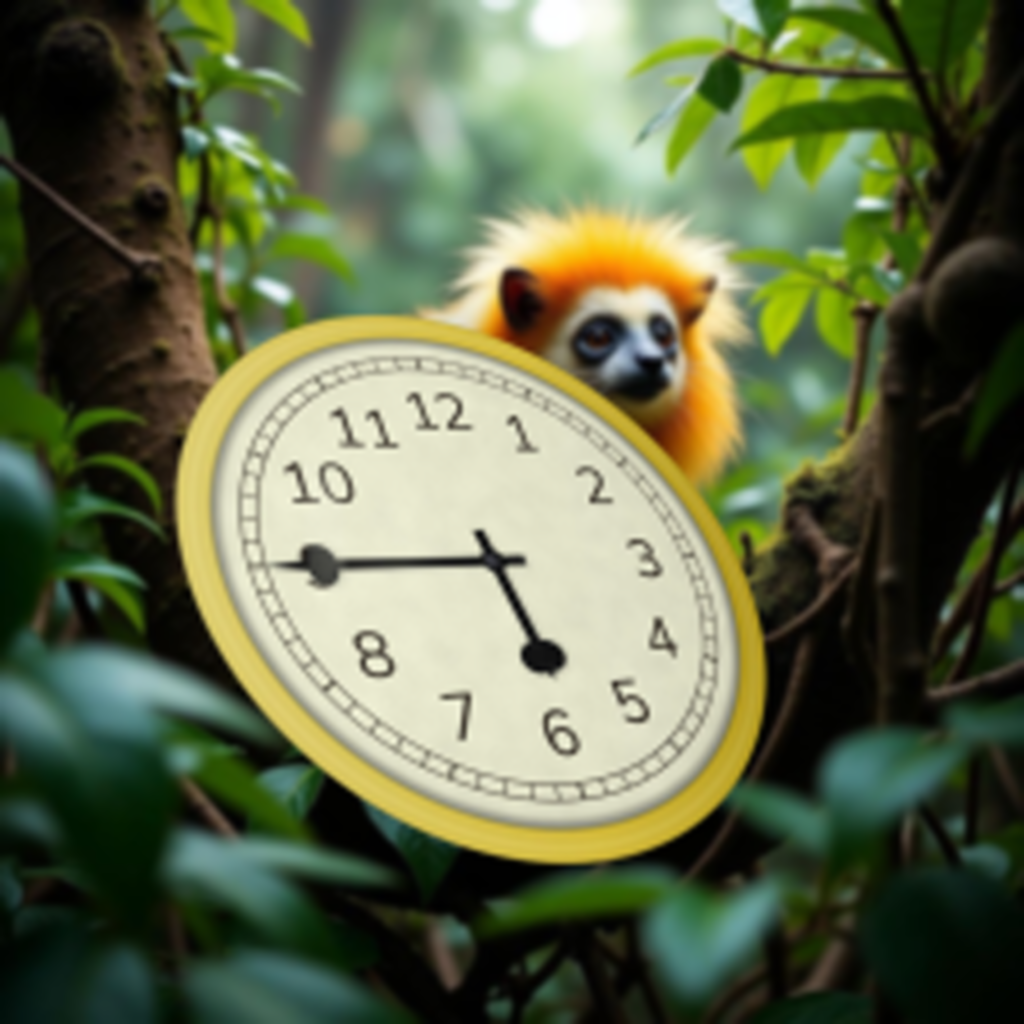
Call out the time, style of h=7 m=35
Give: h=5 m=45
